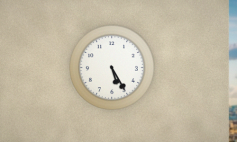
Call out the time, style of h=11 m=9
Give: h=5 m=25
